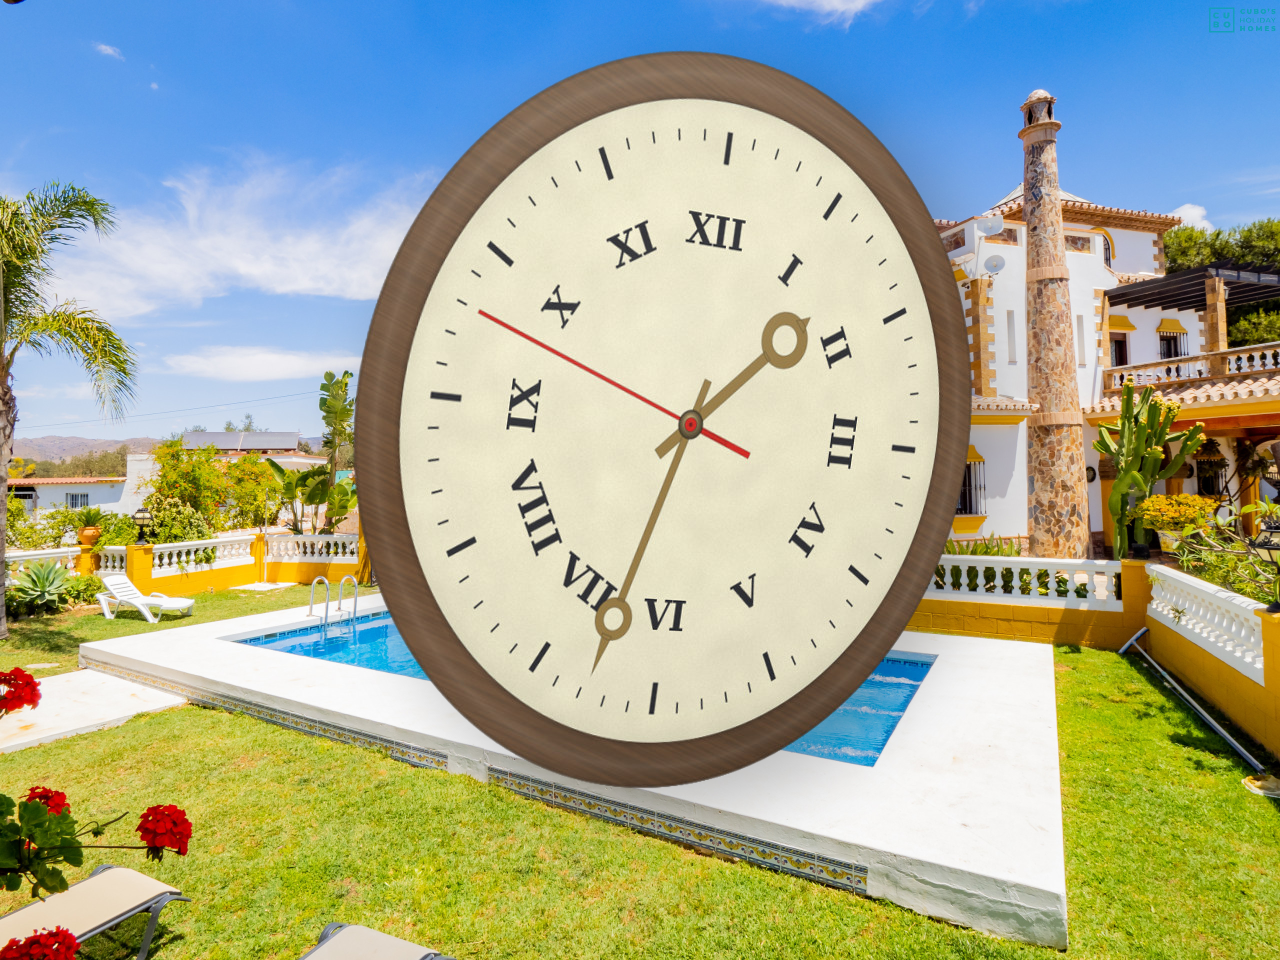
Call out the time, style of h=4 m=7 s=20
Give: h=1 m=32 s=48
